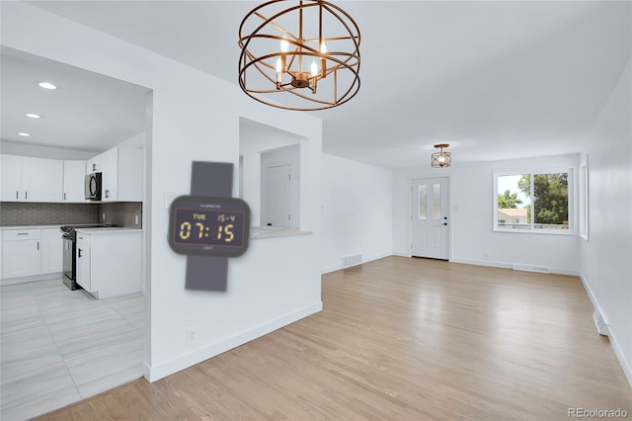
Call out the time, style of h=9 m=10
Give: h=7 m=15
